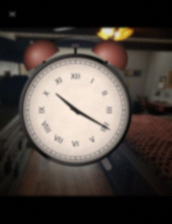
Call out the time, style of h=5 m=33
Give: h=10 m=20
